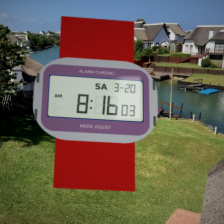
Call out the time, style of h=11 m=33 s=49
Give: h=8 m=16 s=3
